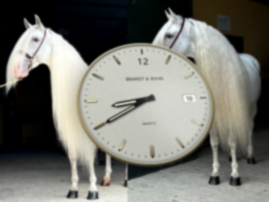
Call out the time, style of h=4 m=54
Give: h=8 m=40
